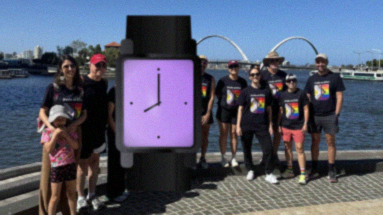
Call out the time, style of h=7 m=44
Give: h=8 m=0
